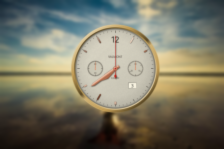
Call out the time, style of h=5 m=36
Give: h=7 m=39
